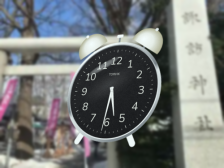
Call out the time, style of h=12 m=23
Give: h=5 m=31
